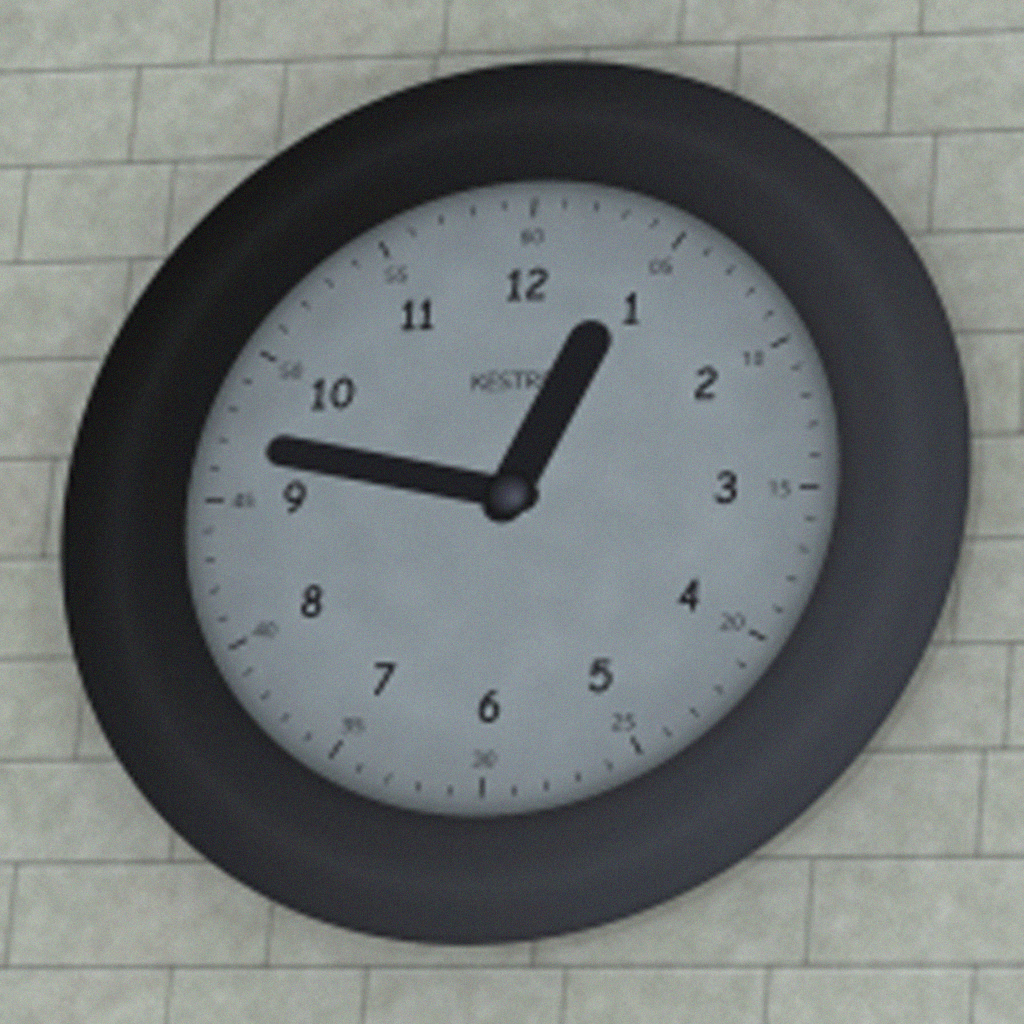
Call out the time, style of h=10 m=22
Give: h=12 m=47
